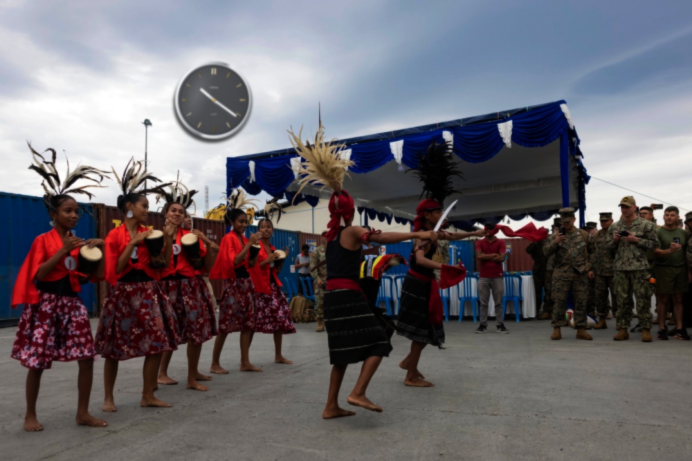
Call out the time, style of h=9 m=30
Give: h=10 m=21
